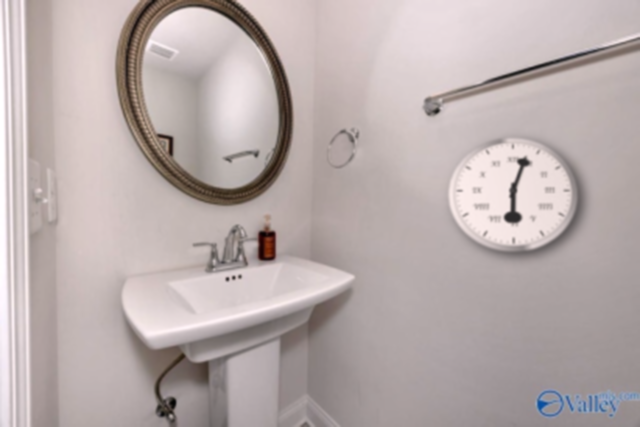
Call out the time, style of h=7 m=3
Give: h=6 m=3
